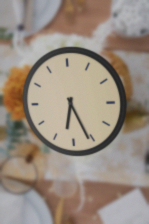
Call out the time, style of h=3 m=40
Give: h=6 m=26
